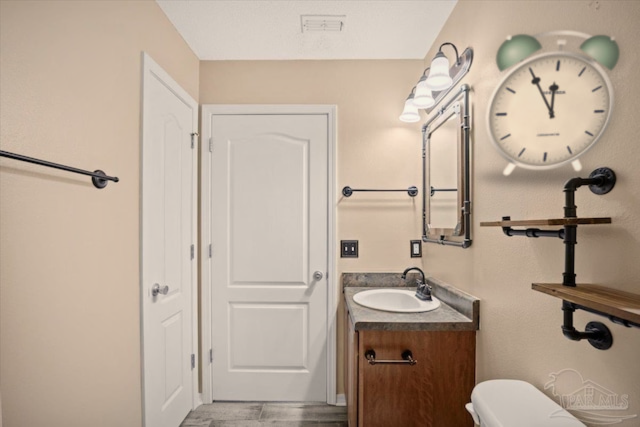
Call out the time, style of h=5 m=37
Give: h=11 m=55
